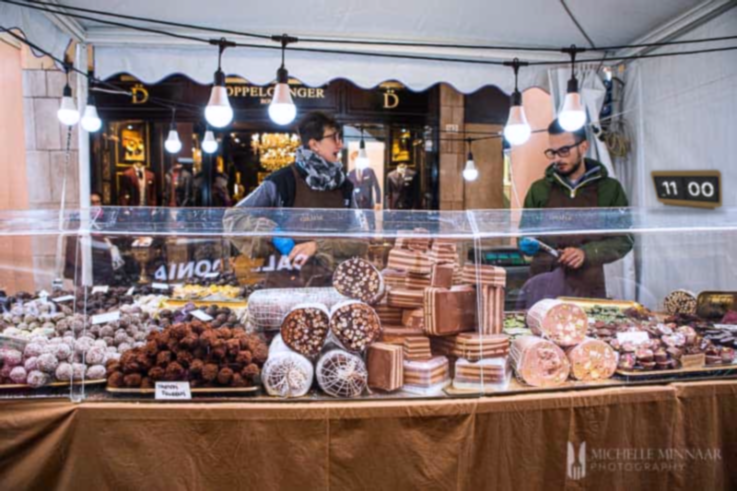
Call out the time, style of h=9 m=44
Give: h=11 m=0
